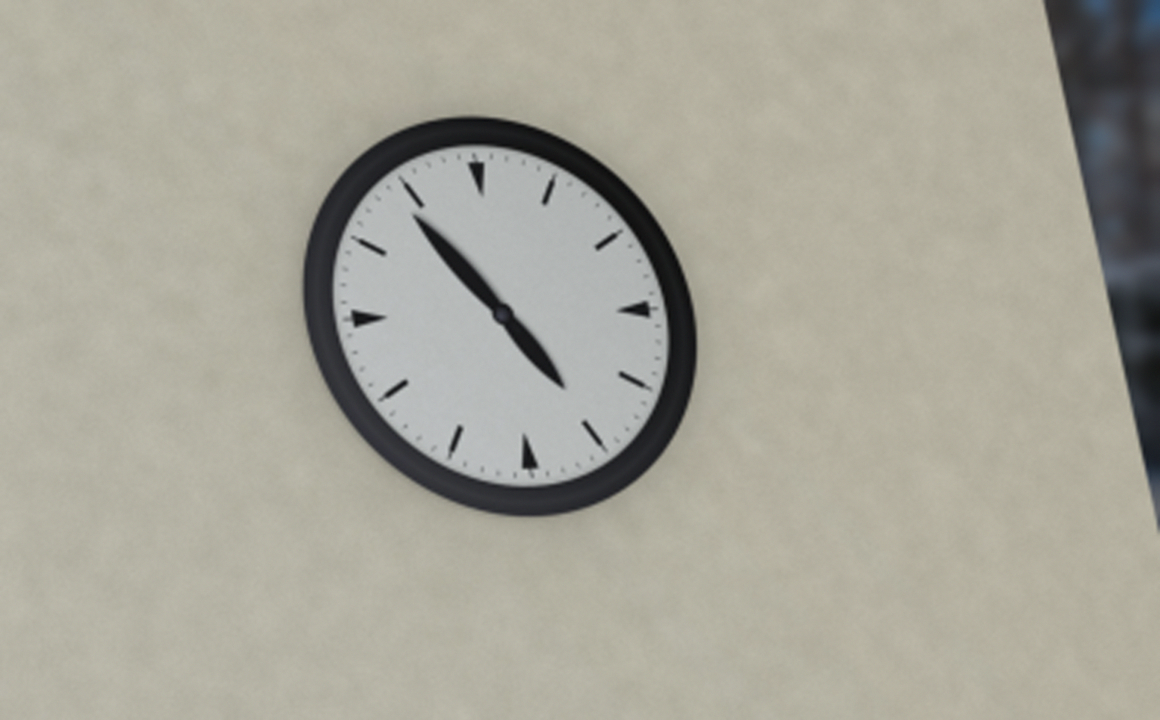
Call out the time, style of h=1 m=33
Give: h=4 m=54
